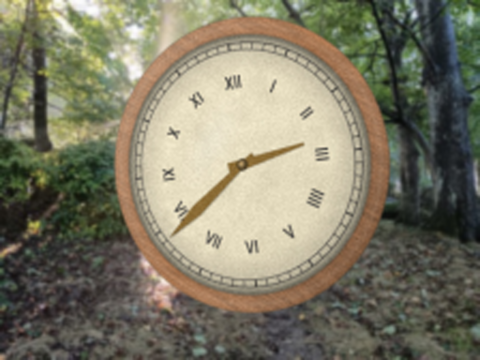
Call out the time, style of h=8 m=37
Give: h=2 m=39
